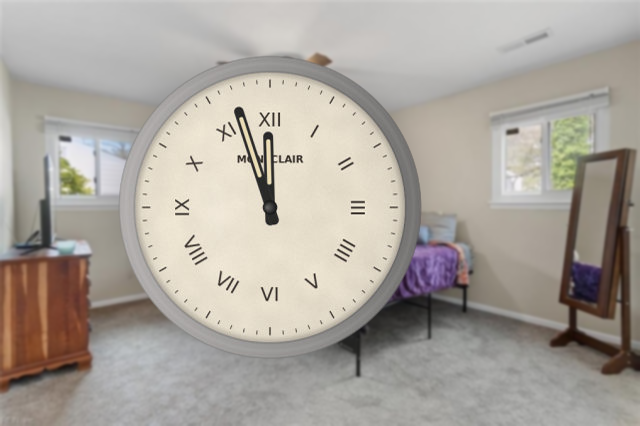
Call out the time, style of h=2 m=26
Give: h=11 m=57
